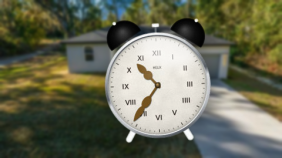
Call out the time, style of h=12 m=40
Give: h=10 m=36
